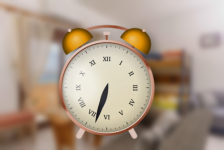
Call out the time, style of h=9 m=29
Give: h=6 m=33
